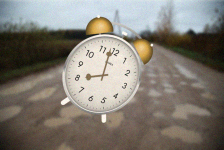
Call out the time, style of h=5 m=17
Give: h=7 m=58
